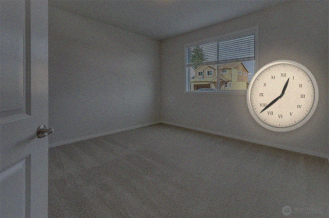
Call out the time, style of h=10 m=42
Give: h=12 m=38
